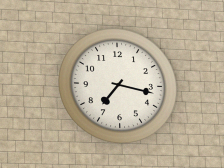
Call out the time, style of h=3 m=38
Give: h=7 m=17
